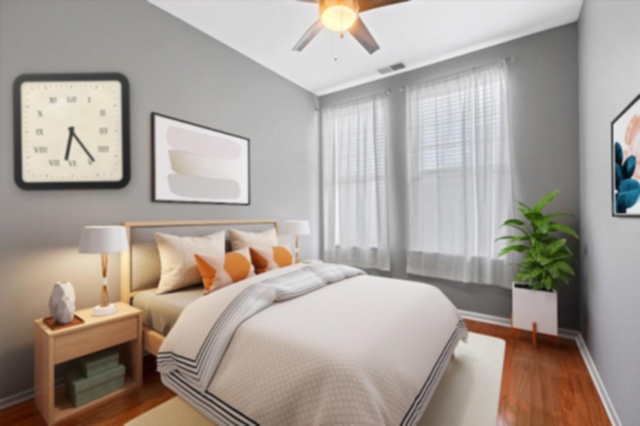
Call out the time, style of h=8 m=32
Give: h=6 m=24
